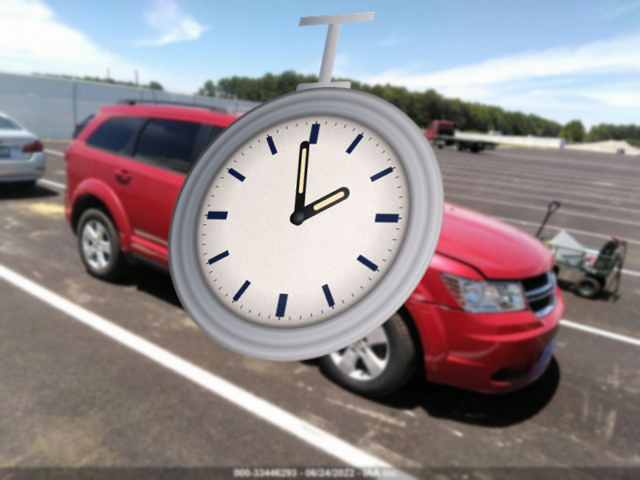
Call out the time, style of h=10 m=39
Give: h=1 m=59
